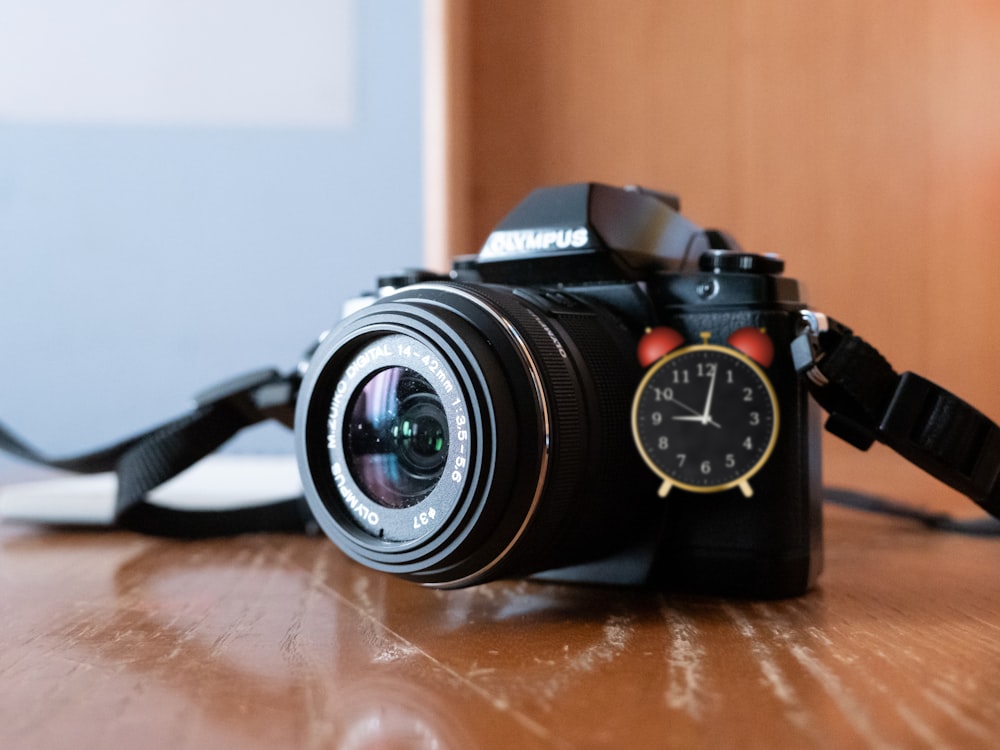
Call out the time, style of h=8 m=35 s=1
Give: h=9 m=1 s=50
